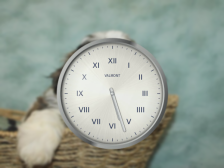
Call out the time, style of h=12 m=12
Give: h=5 m=27
